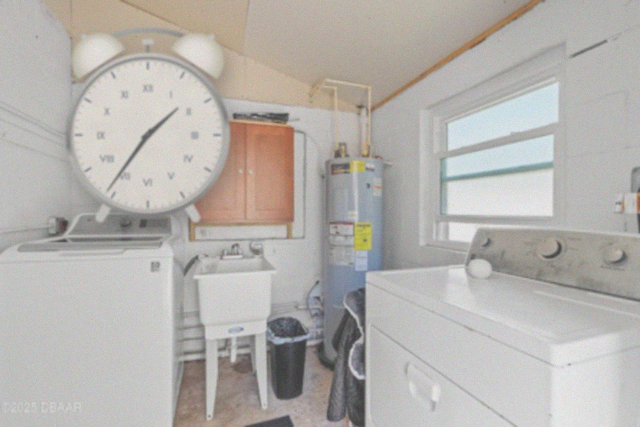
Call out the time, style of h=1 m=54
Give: h=1 m=36
